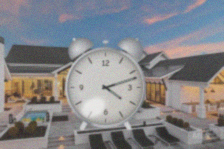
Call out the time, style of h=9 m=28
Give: h=4 m=12
